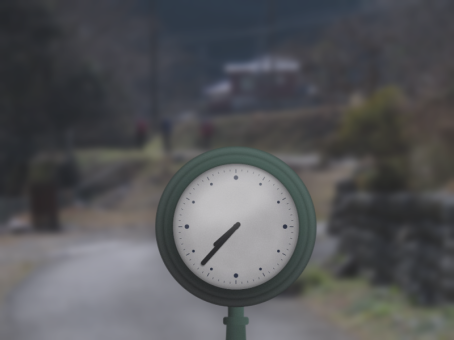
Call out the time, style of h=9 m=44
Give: h=7 m=37
